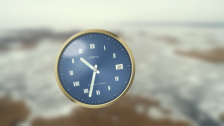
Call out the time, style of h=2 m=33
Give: h=10 m=33
